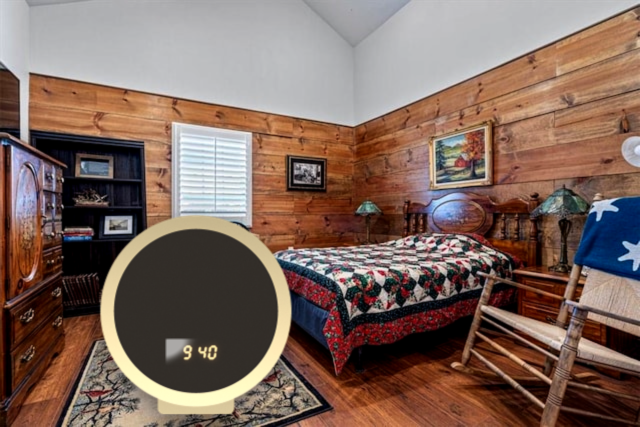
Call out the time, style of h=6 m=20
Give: h=9 m=40
